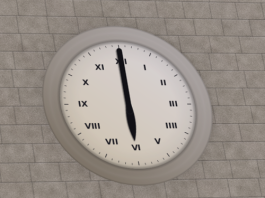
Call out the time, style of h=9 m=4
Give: h=6 m=0
